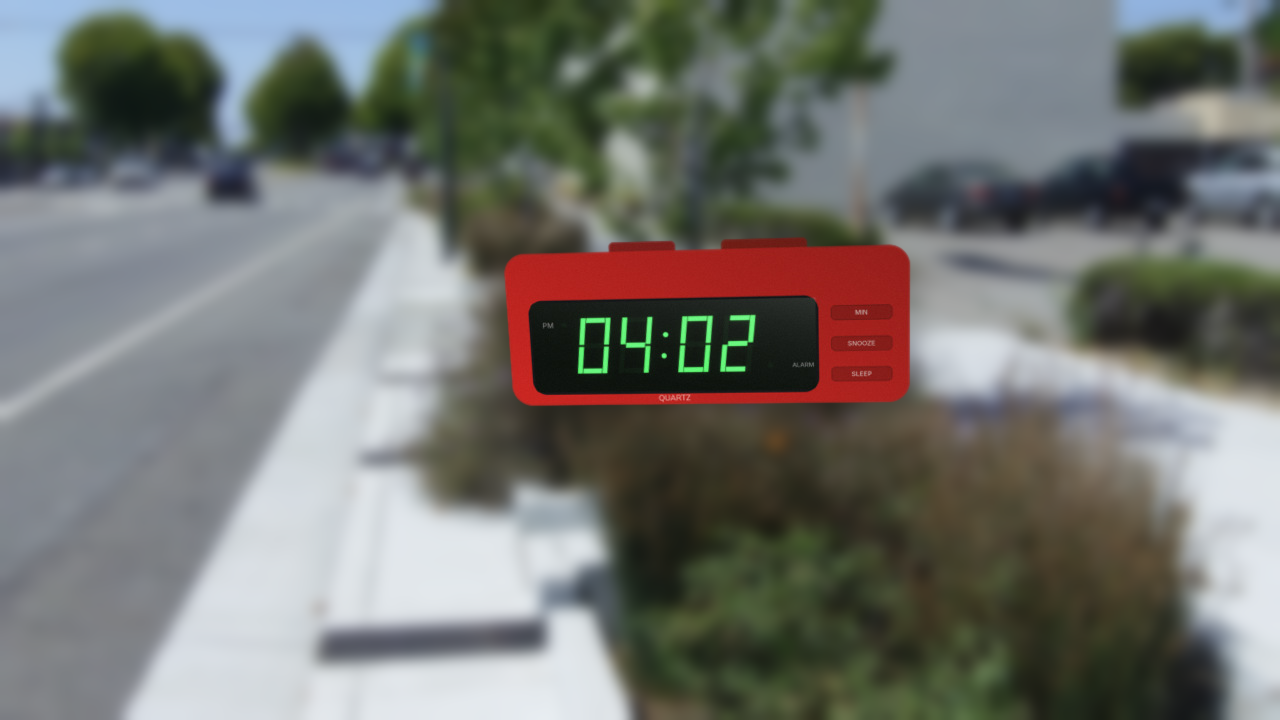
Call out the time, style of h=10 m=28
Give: h=4 m=2
